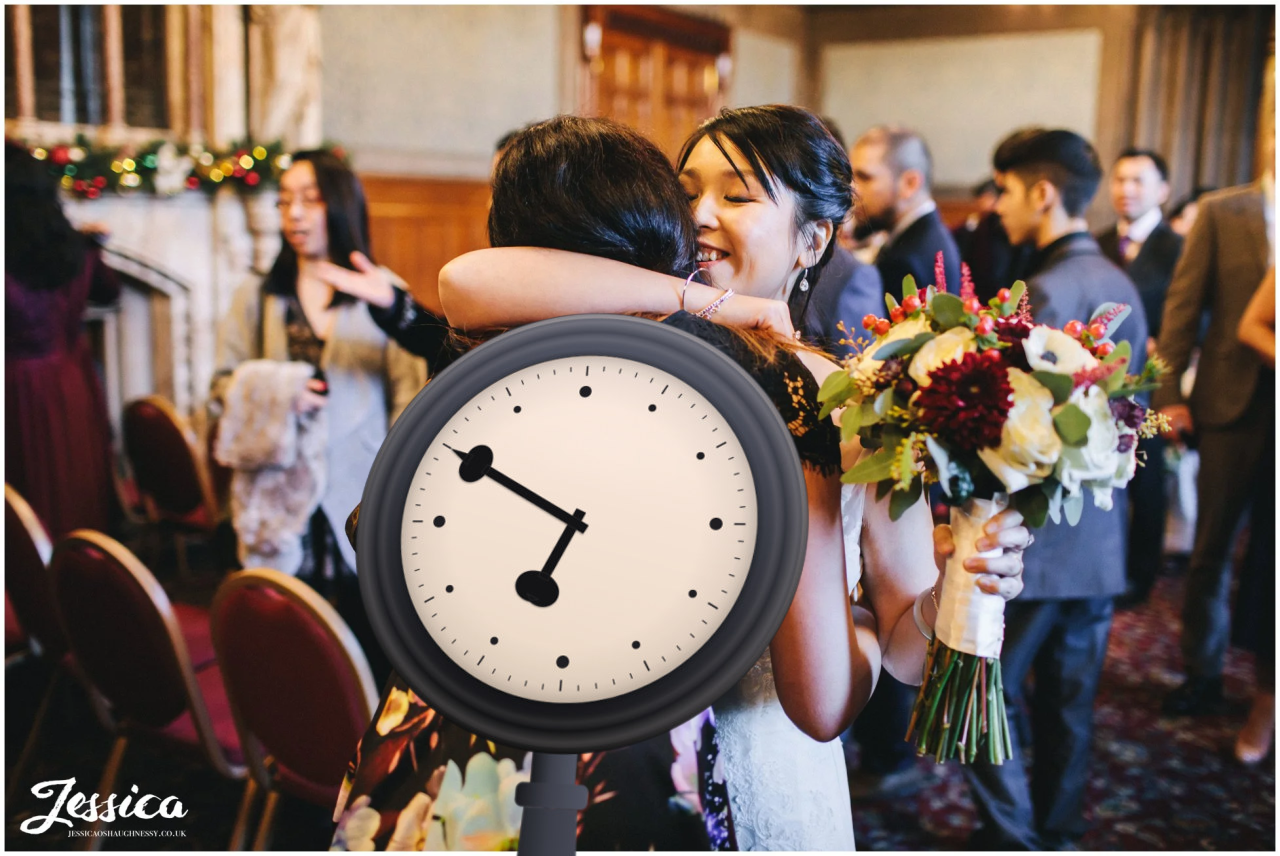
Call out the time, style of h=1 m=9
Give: h=6 m=50
